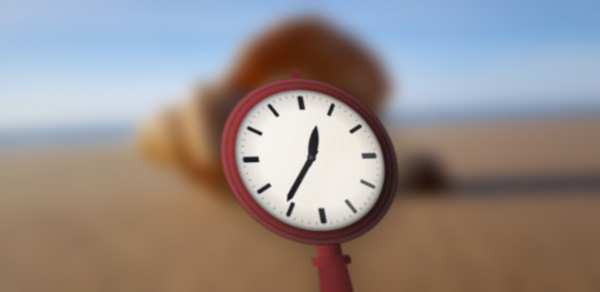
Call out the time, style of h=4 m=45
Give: h=12 m=36
